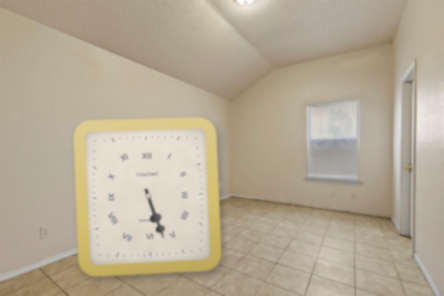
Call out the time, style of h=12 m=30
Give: h=5 m=27
